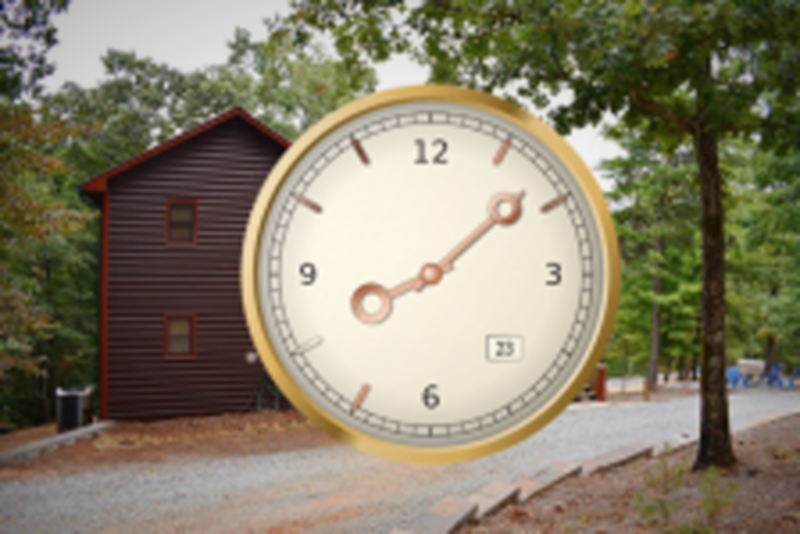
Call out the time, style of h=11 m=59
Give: h=8 m=8
